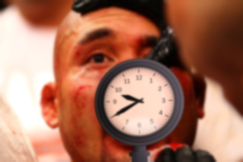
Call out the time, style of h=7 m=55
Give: h=9 m=40
